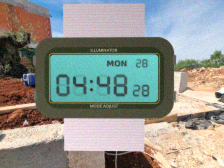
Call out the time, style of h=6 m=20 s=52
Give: h=4 m=48 s=28
